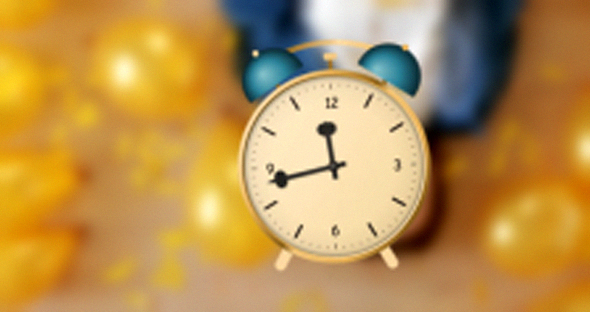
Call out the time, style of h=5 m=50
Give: h=11 m=43
